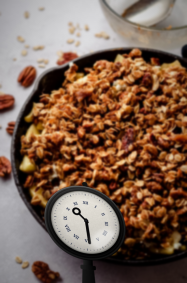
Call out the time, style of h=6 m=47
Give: h=10 m=29
